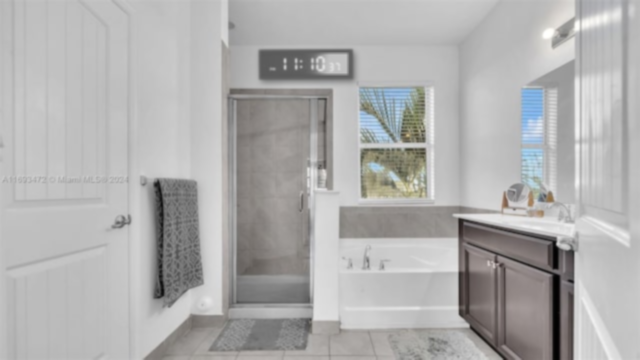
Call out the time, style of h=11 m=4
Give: h=11 m=10
